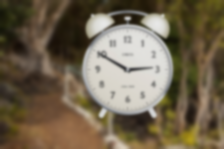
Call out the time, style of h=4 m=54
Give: h=2 m=50
